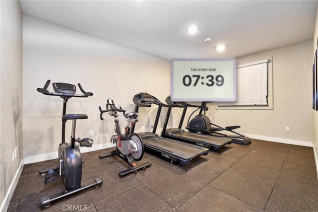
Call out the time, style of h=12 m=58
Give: h=7 m=39
